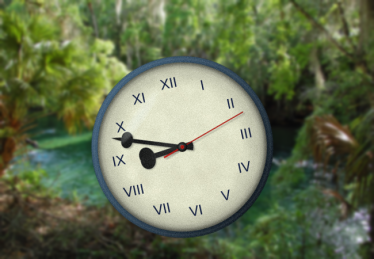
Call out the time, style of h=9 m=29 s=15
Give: h=8 m=48 s=12
